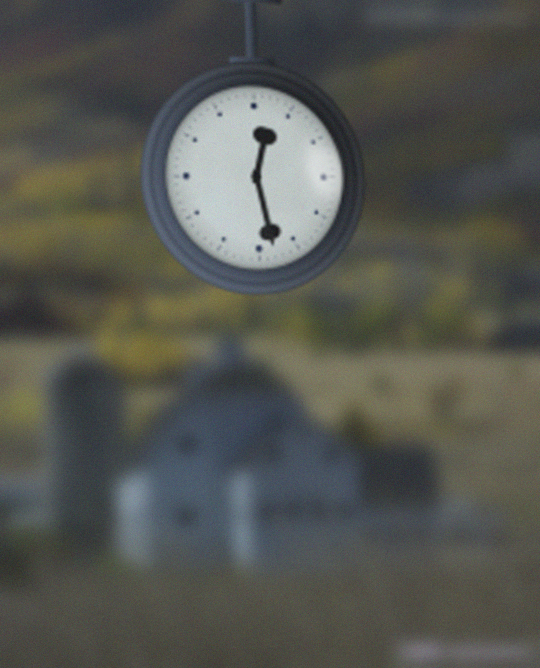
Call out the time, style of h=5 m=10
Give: h=12 m=28
